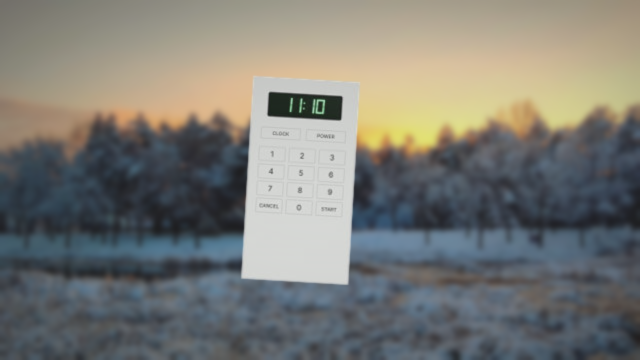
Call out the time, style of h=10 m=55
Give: h=11 m=10
